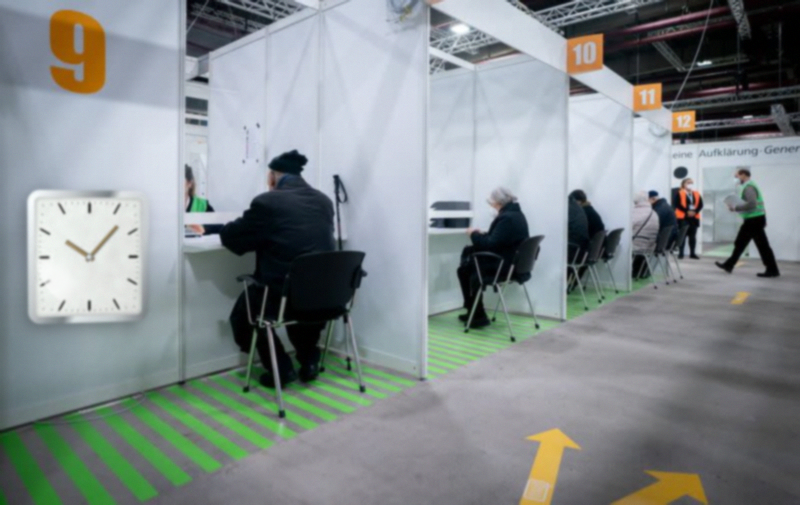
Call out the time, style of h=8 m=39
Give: h=10 m=7
